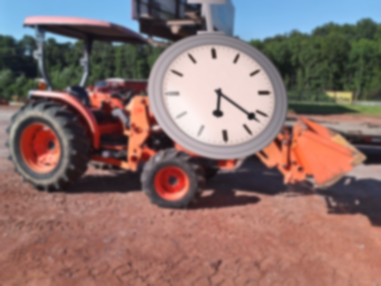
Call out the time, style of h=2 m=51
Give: h=6 m=22
